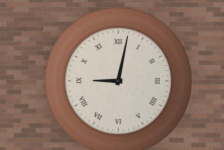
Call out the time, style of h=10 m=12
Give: h=9 m=2
